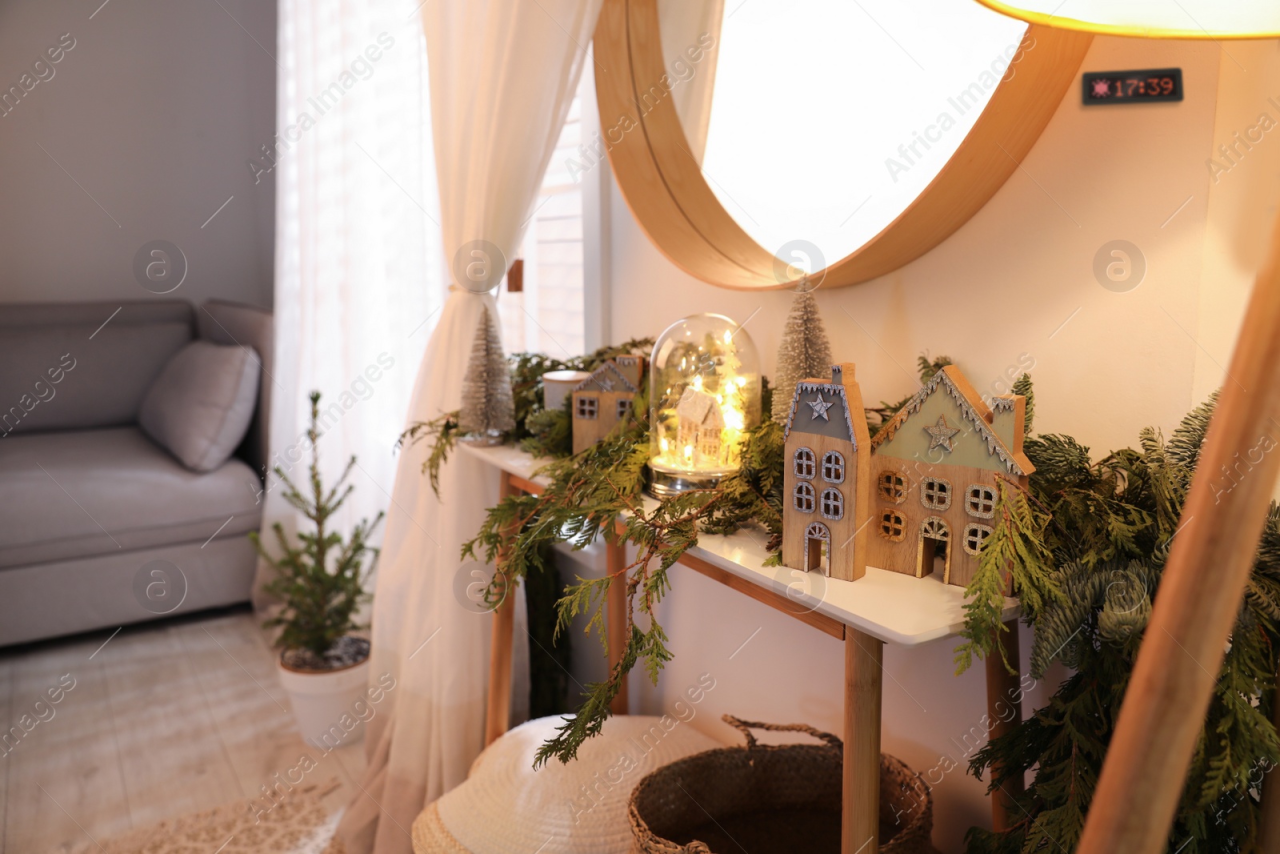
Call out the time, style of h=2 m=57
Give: h=17 m=39
